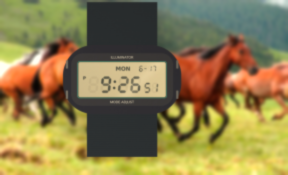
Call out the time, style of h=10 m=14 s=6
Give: h=9 m=26 s=51
